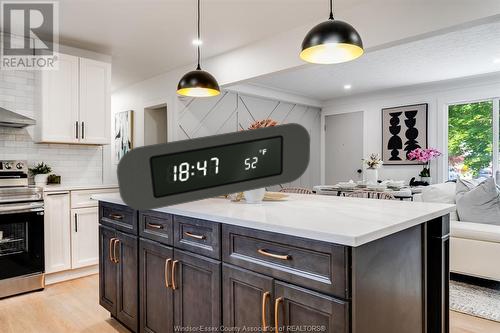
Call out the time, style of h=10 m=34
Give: h=18 m=47
